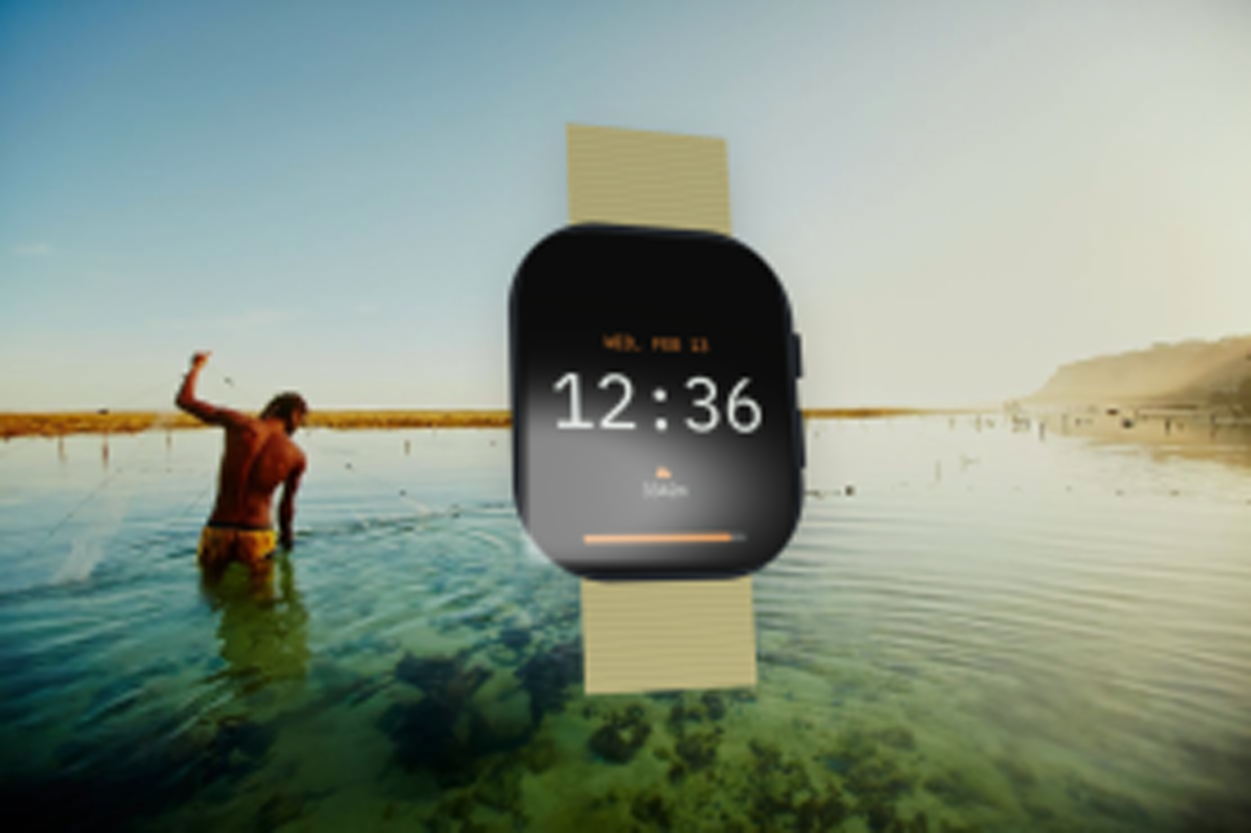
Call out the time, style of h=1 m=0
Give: h=12 m=36
